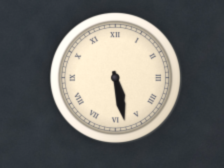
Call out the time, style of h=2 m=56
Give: h=5 m=28
